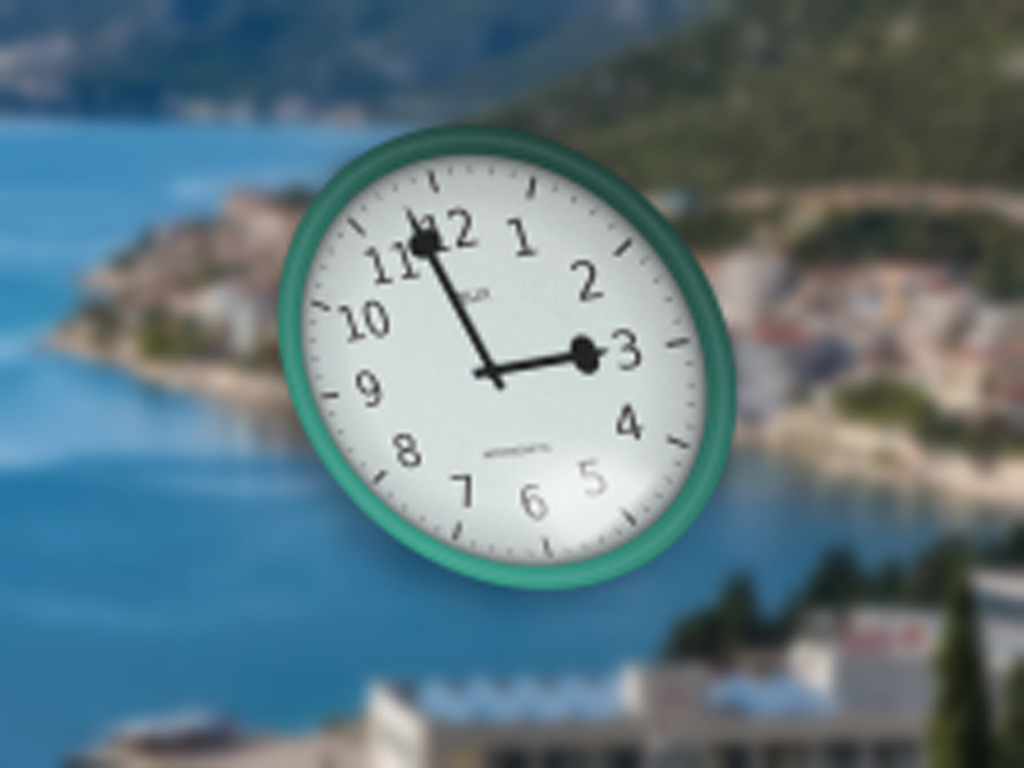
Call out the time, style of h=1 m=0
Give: h=2 m=58
